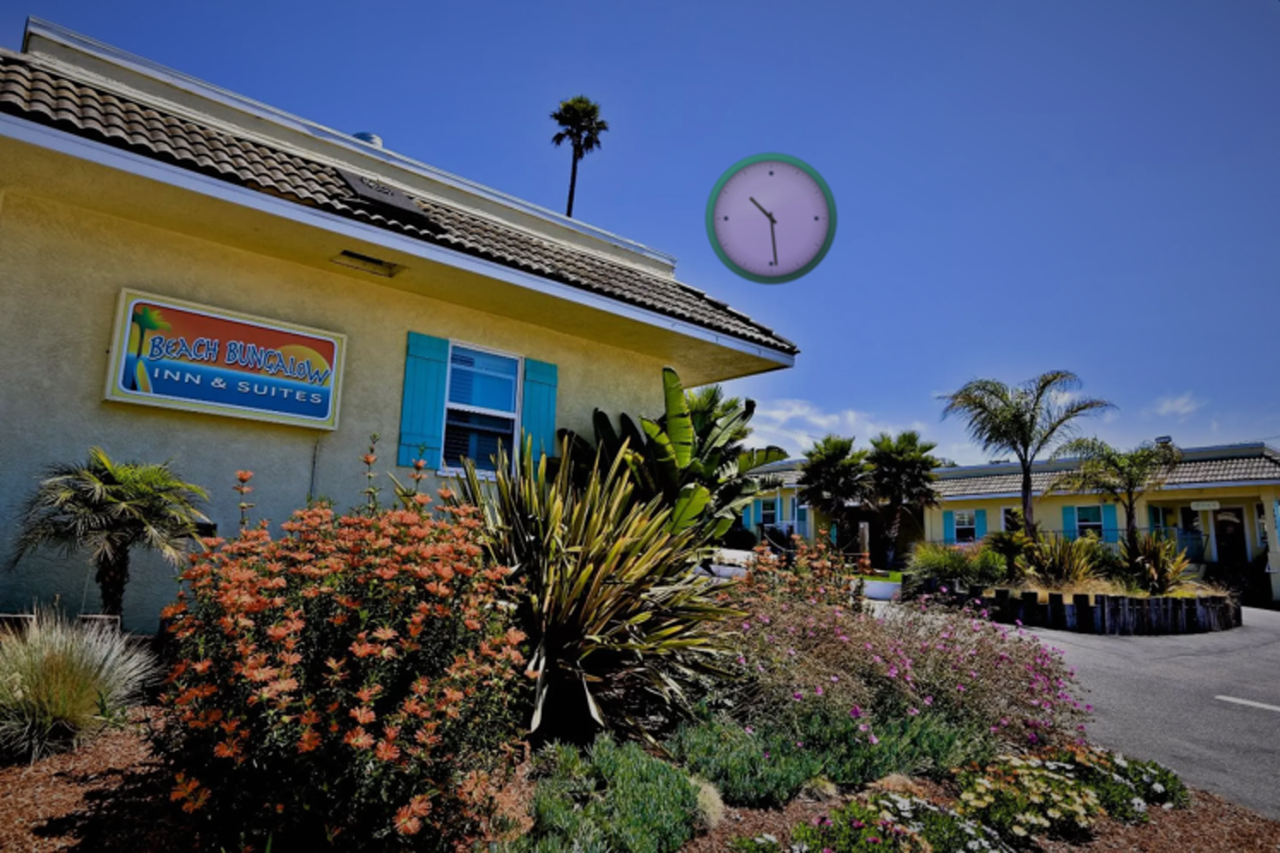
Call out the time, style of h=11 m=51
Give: h=10 m=29
